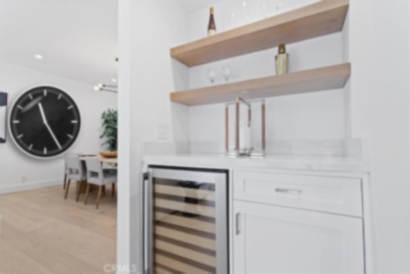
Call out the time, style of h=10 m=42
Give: h=11 m=25
